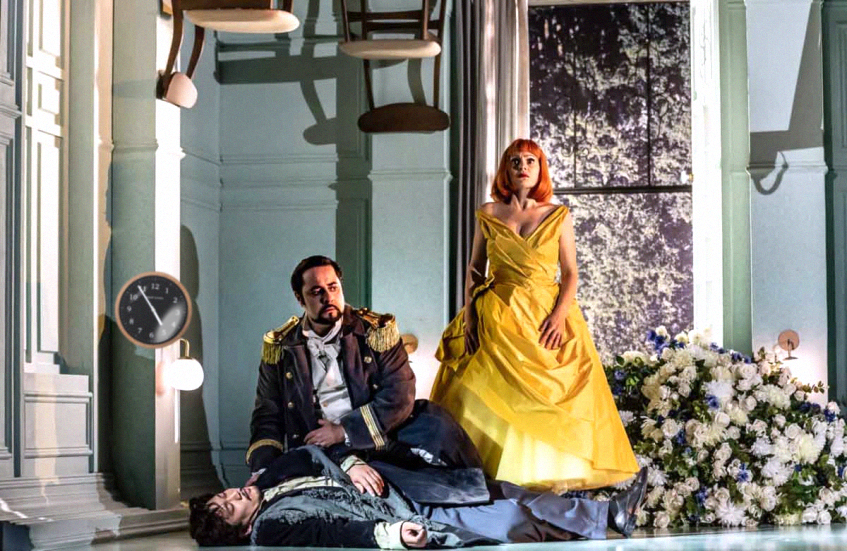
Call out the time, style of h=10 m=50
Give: h=4 m=54
